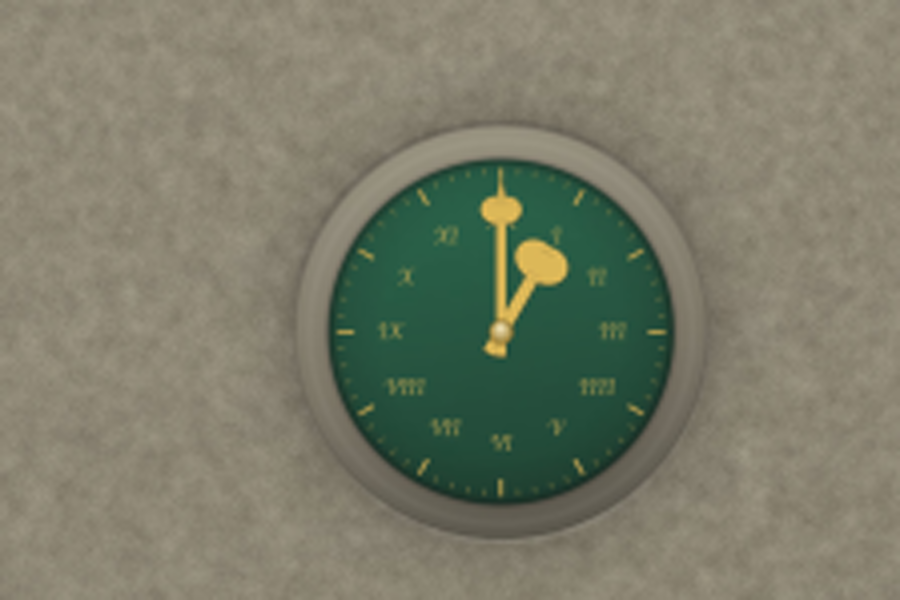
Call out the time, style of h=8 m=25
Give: h=1 m=0
